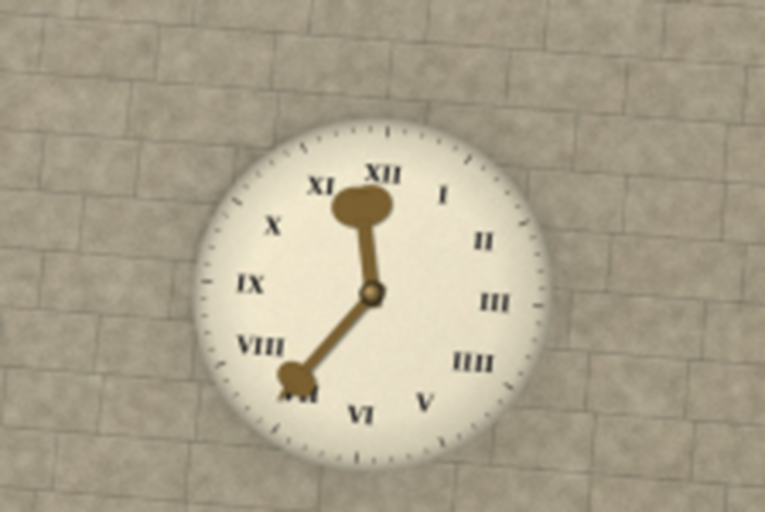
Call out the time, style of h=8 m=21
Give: h=11 m=36
